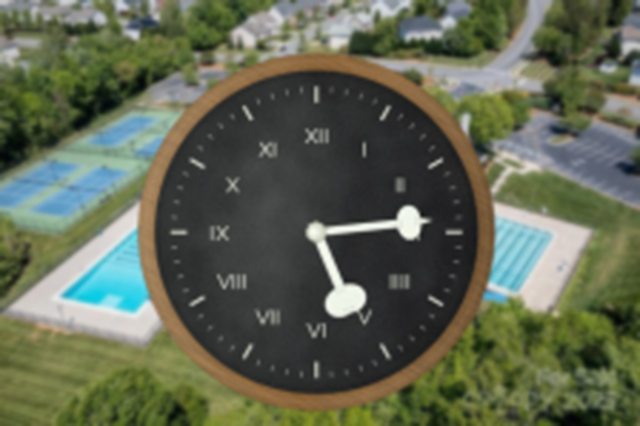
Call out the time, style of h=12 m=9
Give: h=5 m=14
